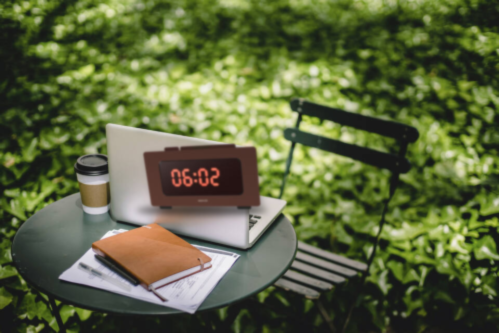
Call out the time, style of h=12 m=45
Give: h=6 m=2
